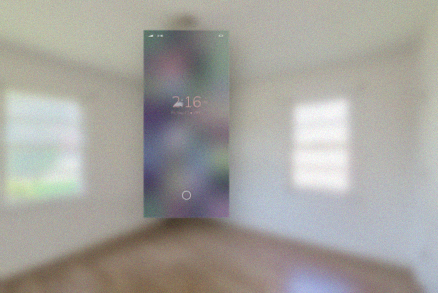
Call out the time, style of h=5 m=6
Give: h=2 m=16
